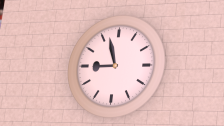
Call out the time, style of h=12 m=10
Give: h=8 m=57
